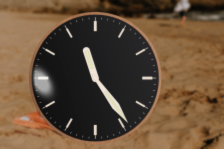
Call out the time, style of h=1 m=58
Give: h=11 m=24
